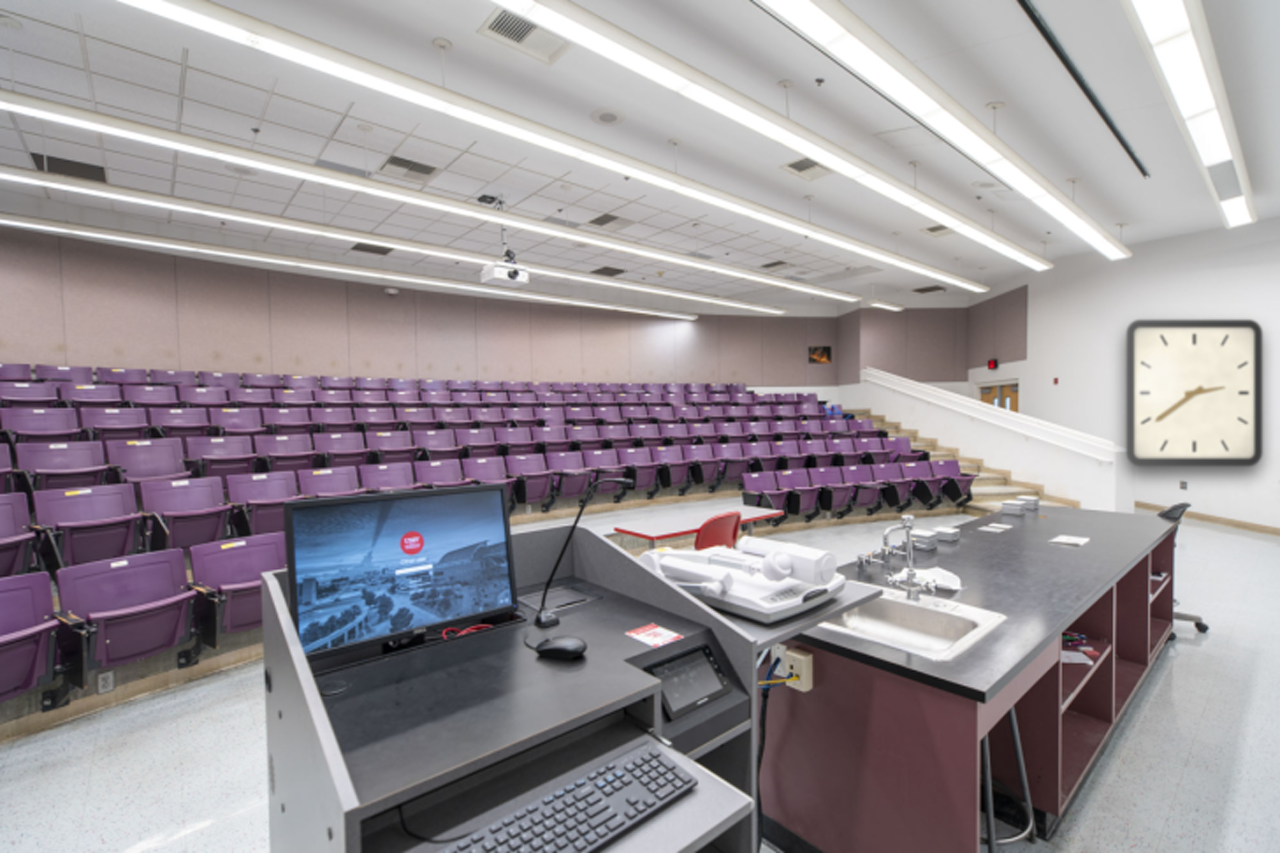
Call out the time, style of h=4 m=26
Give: h=2 m=39
